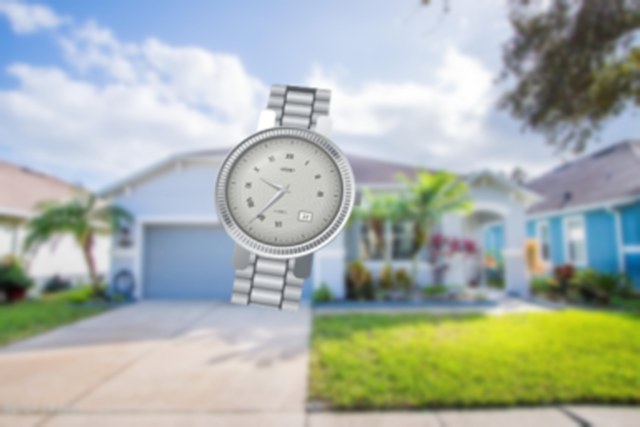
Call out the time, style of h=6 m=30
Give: h=9 m=36
